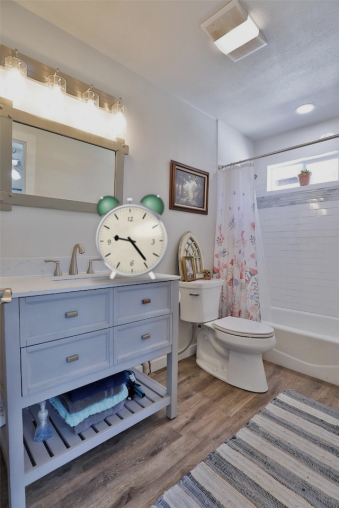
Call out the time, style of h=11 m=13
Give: h=9 m=24
